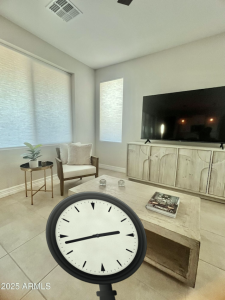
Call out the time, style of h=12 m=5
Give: h=2 m=43
